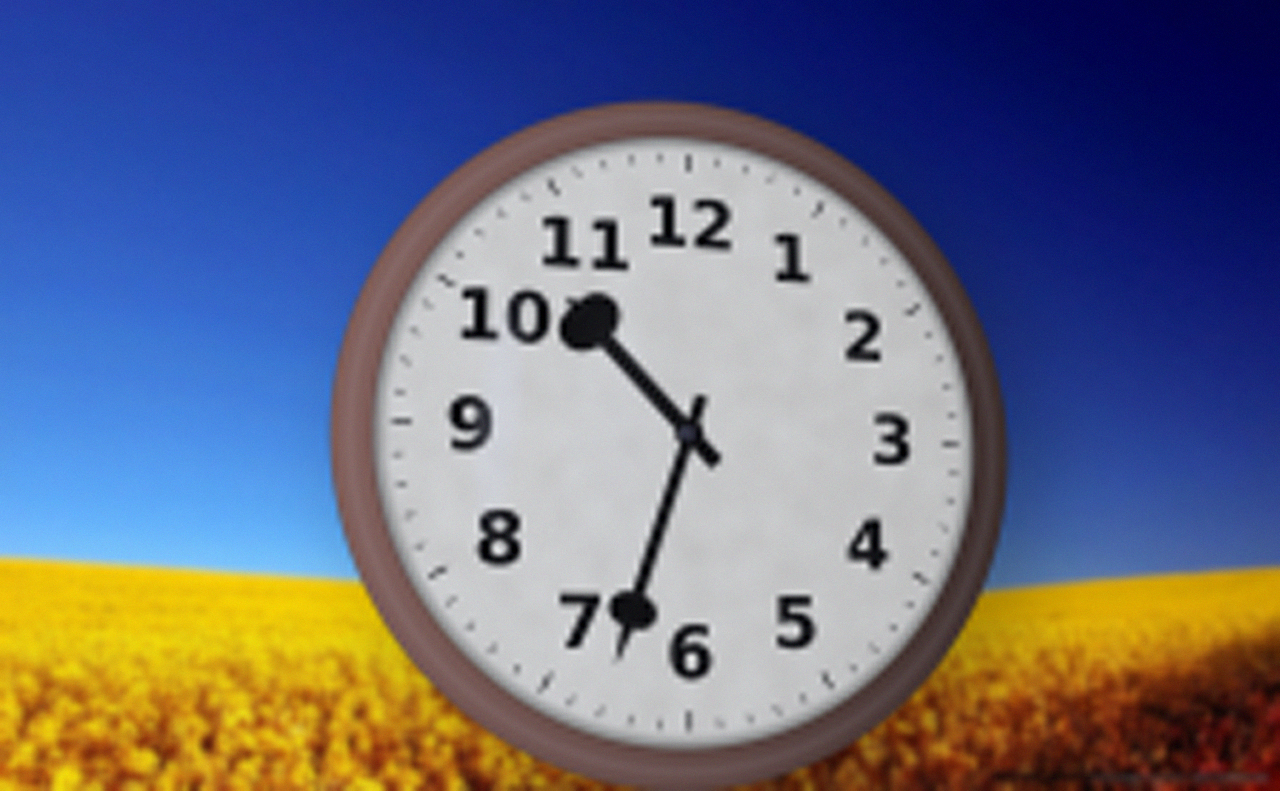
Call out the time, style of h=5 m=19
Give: h=10 m=33
